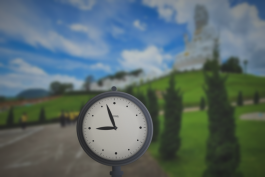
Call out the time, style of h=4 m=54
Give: h=8 m=57
